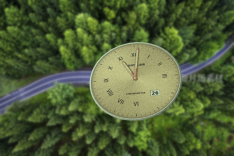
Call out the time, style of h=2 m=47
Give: h=11 m=1
